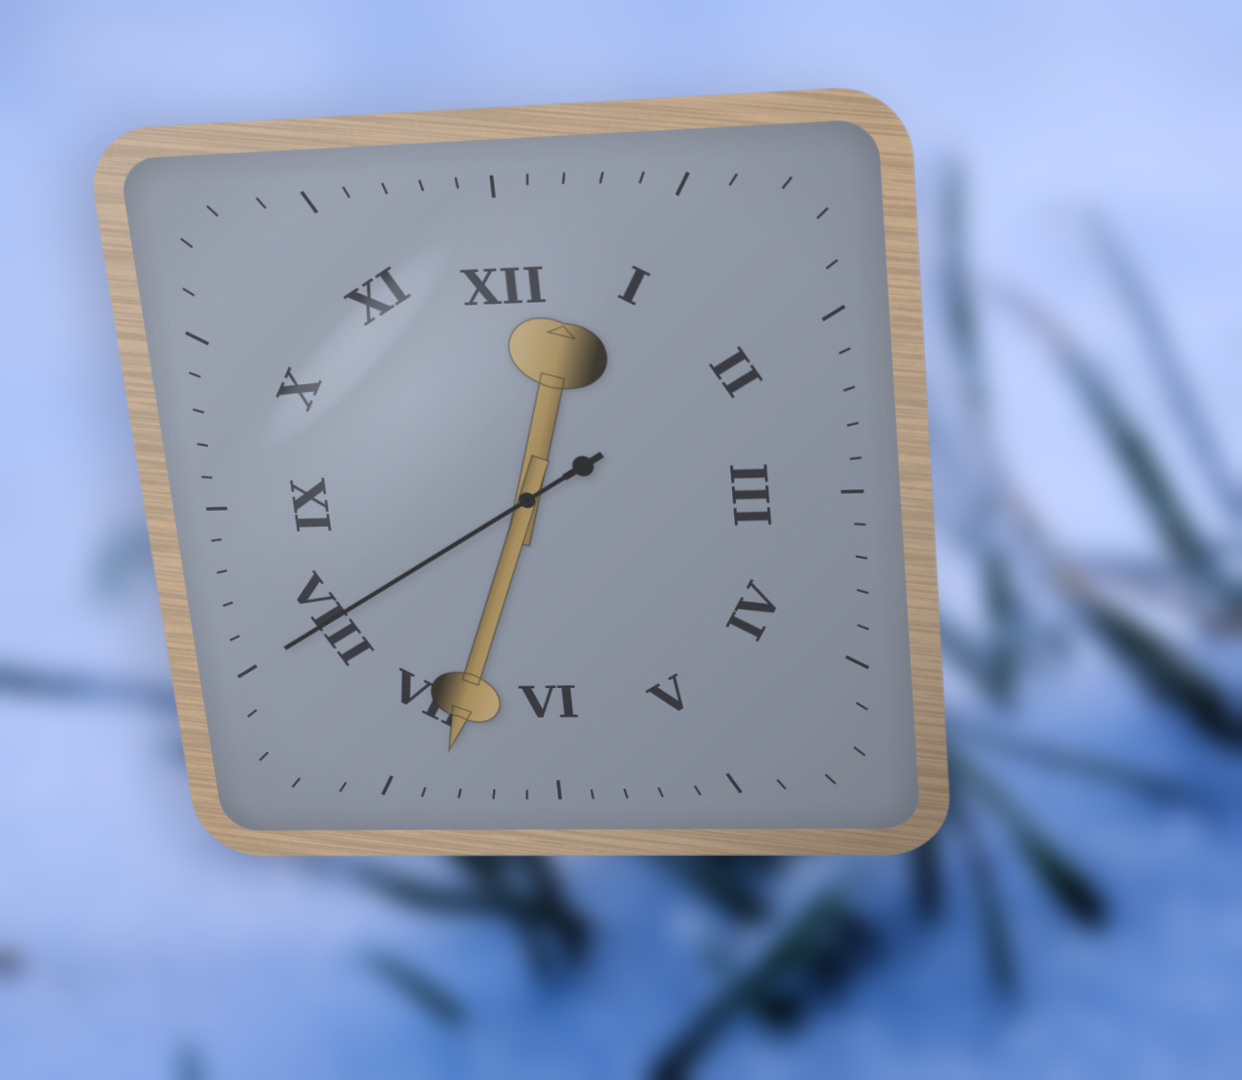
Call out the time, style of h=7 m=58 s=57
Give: h=12 m=33 s=40
